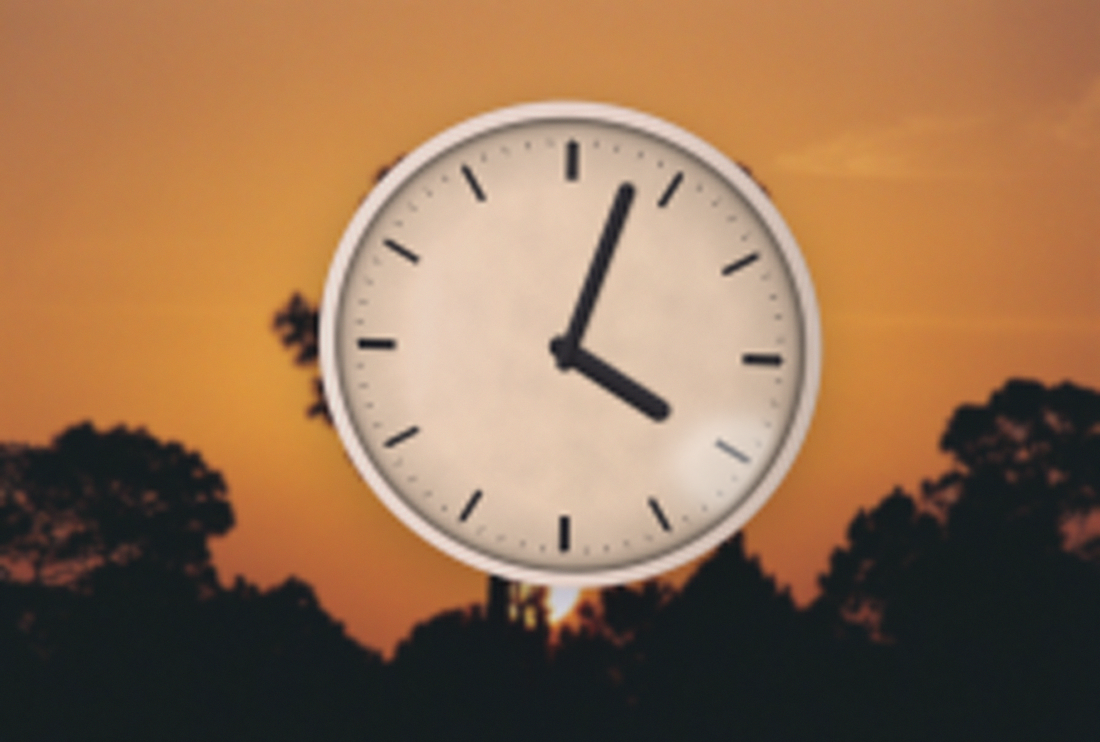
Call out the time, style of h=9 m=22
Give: h=4 m=3
